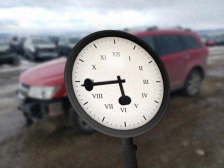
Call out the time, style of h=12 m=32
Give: h=5 m=44
